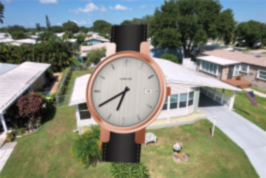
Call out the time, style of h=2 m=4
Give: h=6 m=40
